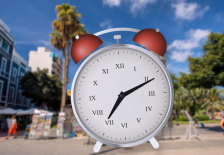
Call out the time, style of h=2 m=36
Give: h=7 m=11
